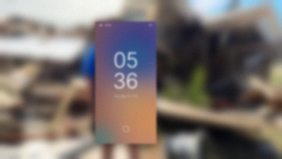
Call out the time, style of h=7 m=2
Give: h=5 m=36
